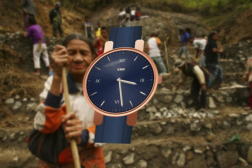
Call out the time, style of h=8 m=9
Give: h=3 m=28
